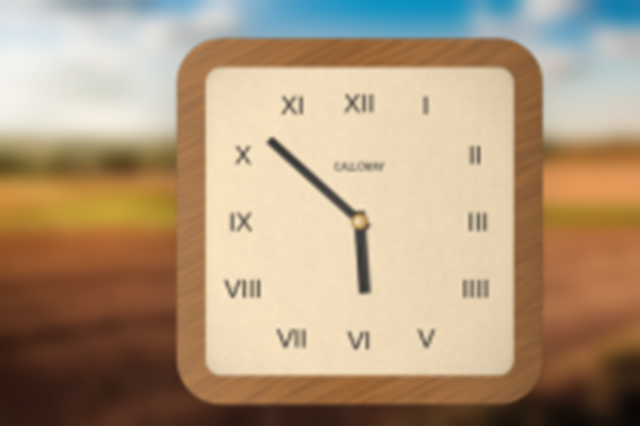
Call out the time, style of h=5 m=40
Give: h=5 m=52
